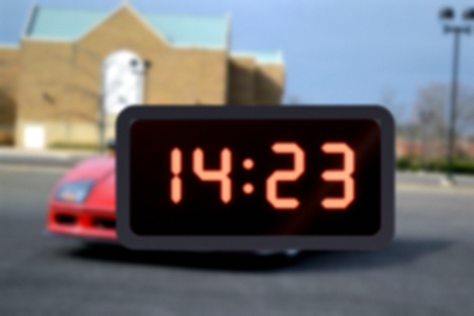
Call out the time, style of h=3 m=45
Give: h=14 m=23
